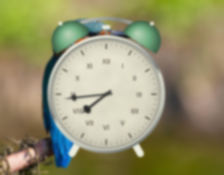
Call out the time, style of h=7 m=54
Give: h=7 m=44
